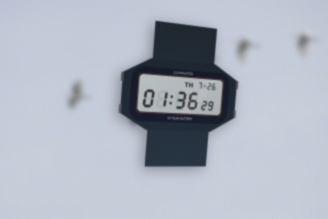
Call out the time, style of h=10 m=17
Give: h=1 m=36
